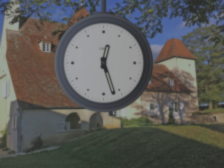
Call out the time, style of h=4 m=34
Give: h=12 m=27
